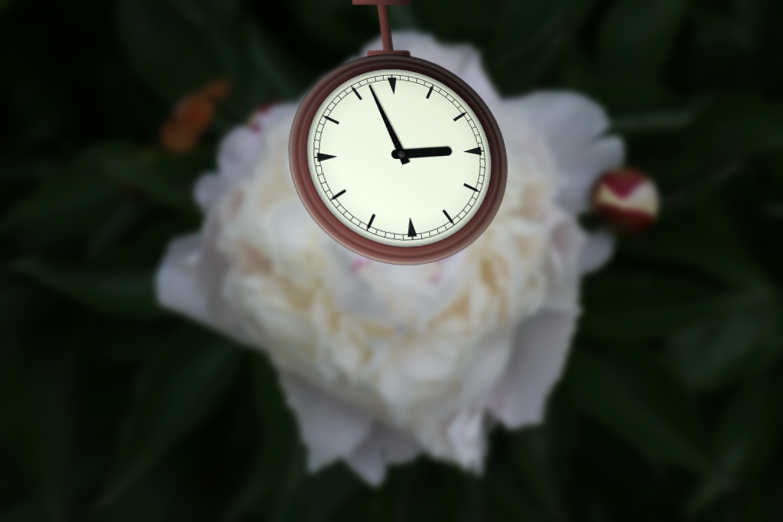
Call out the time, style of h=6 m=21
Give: h=2 m=57
